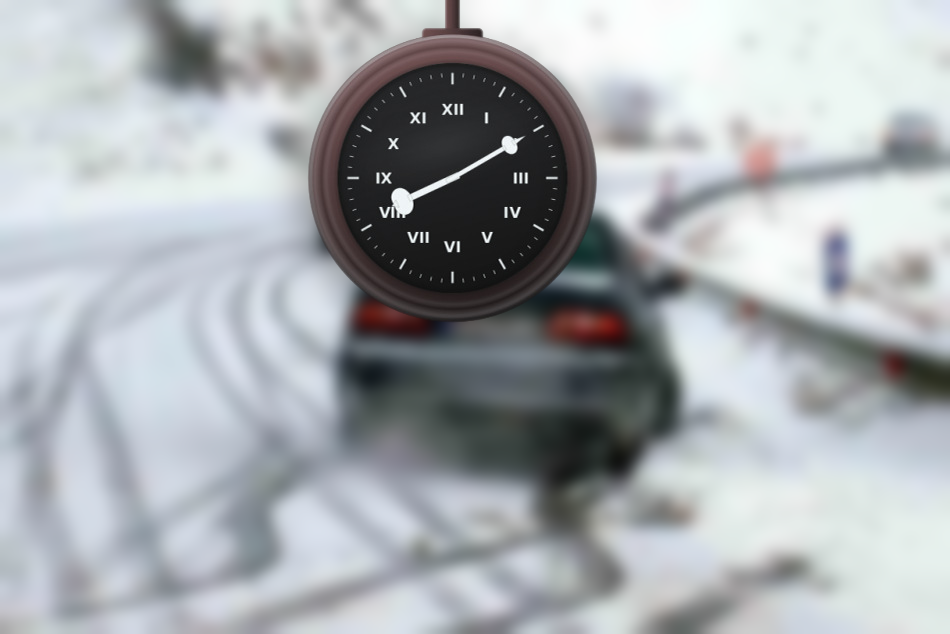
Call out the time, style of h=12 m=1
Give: h=8 m=10
